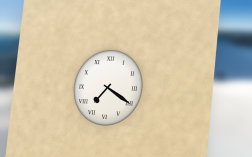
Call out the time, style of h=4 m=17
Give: h=7 m=20
